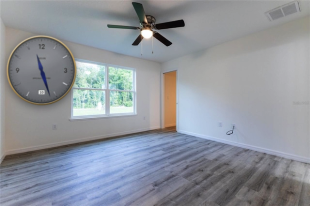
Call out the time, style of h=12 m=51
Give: h=11 m=27
